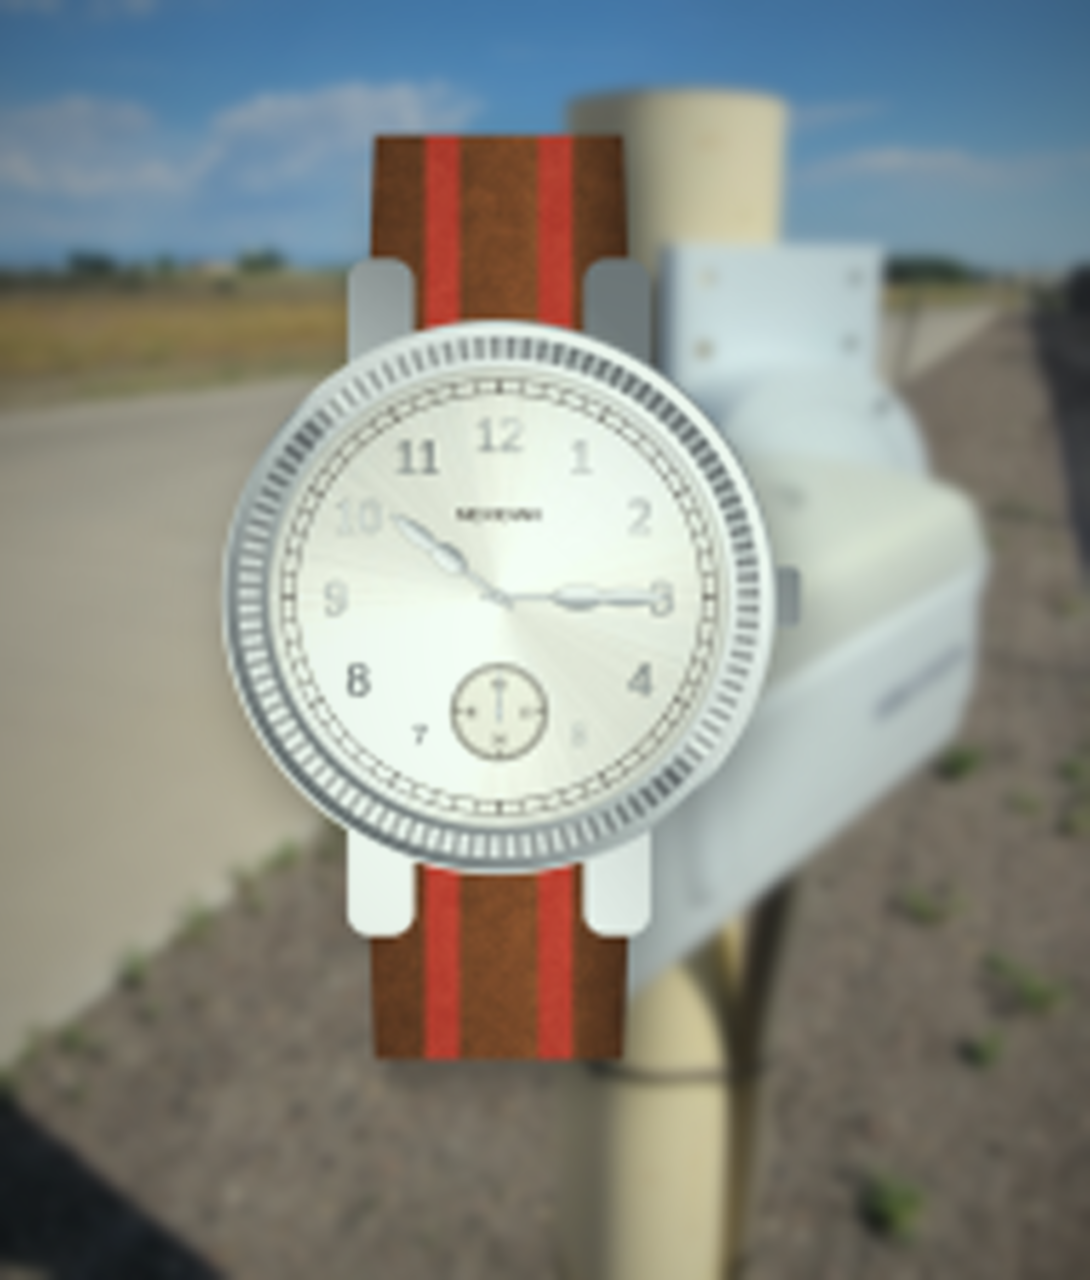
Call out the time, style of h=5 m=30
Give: h=10 m=15
